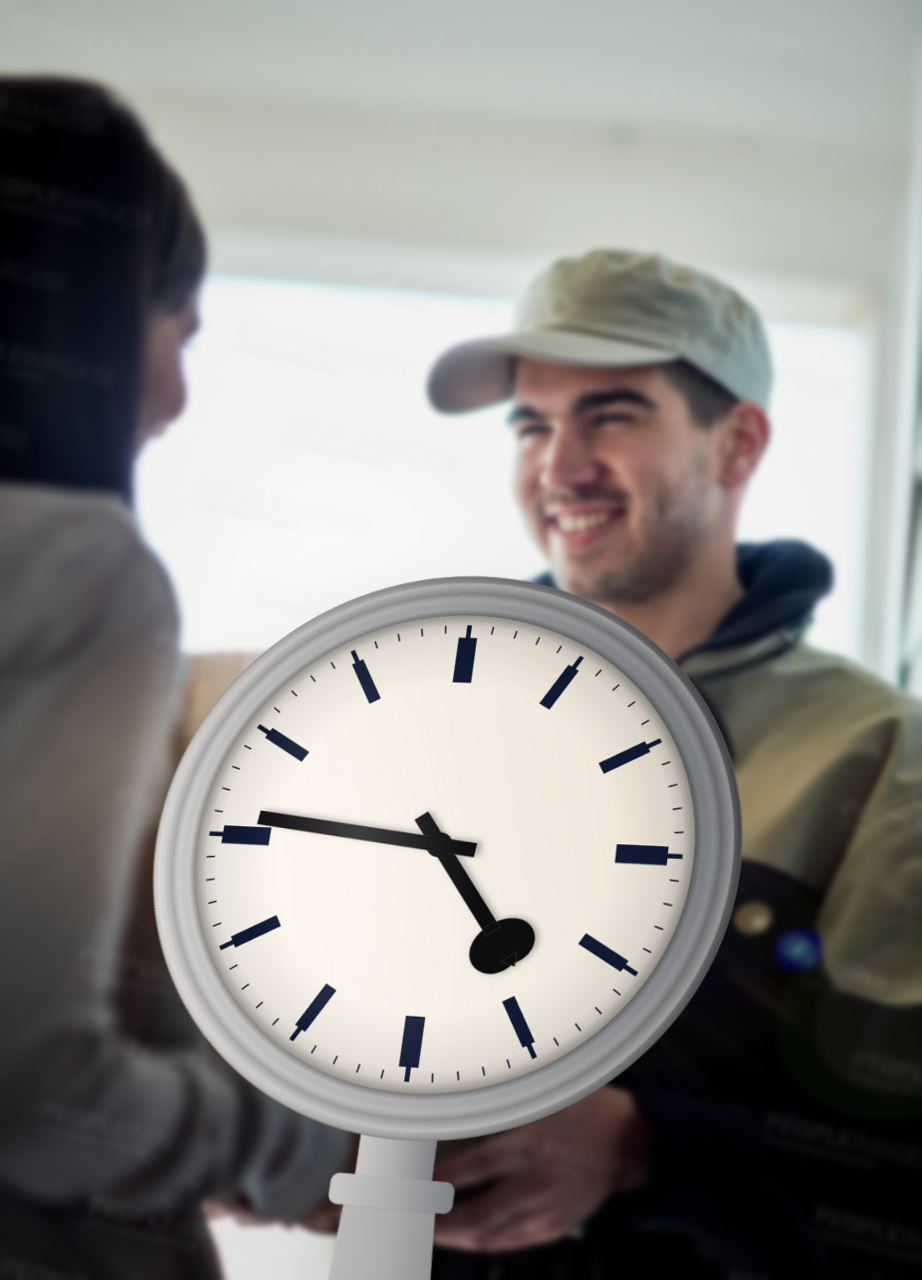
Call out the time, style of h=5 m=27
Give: h=4 m=46
